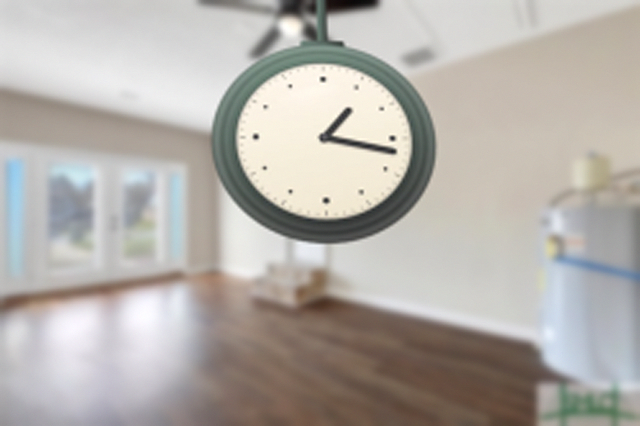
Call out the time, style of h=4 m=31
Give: h=1 m=17
